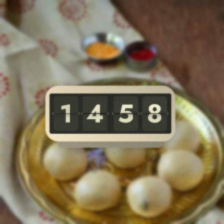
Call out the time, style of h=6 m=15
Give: h=14 m=58
